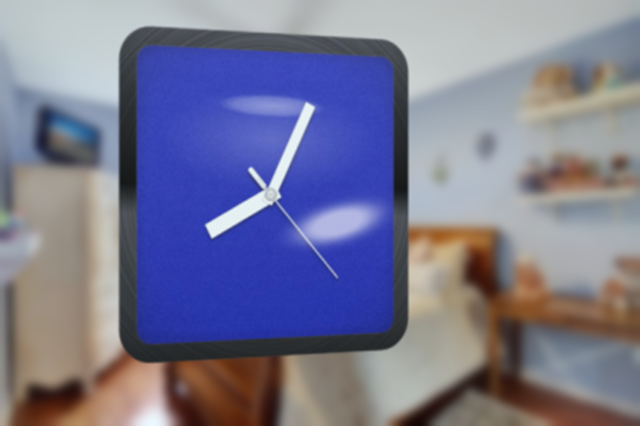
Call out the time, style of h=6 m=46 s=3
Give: h=8 m=4 s=23
